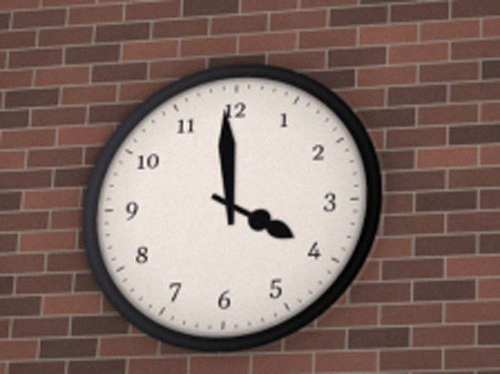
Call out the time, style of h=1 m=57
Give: h=3 m=59
